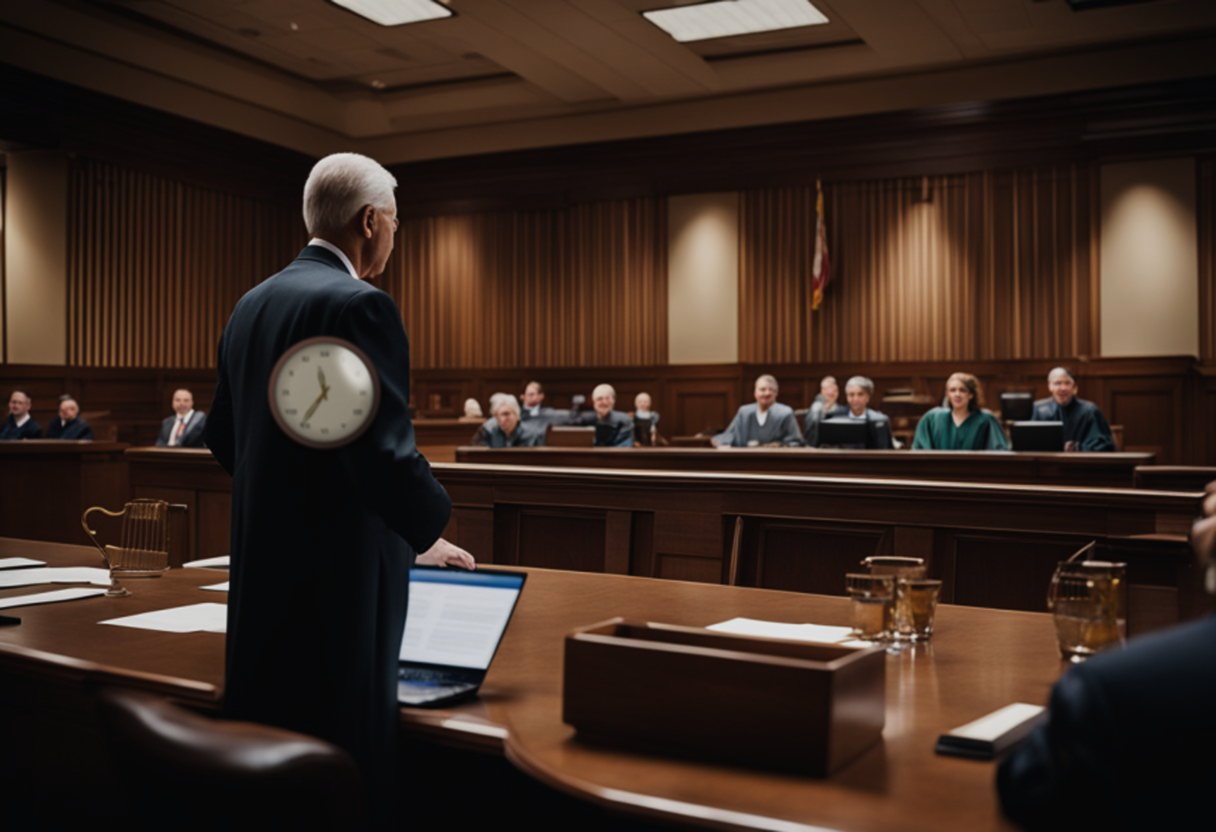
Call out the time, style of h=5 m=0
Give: h=11 m=36
